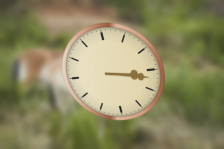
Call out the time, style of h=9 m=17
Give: h=3 m=17
